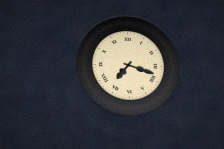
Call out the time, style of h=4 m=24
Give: h=7 m=18
